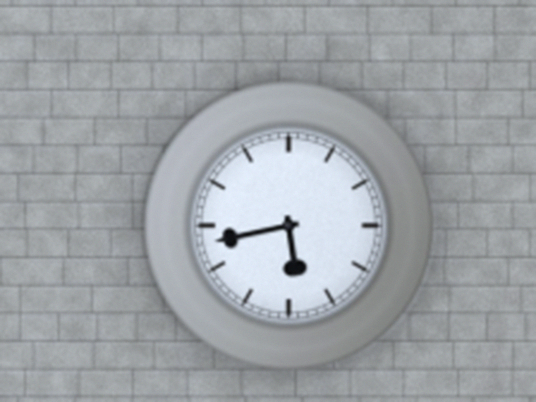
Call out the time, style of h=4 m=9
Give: h=5 m=43
